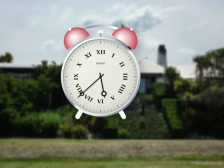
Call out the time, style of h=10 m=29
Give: h=5 m=38
